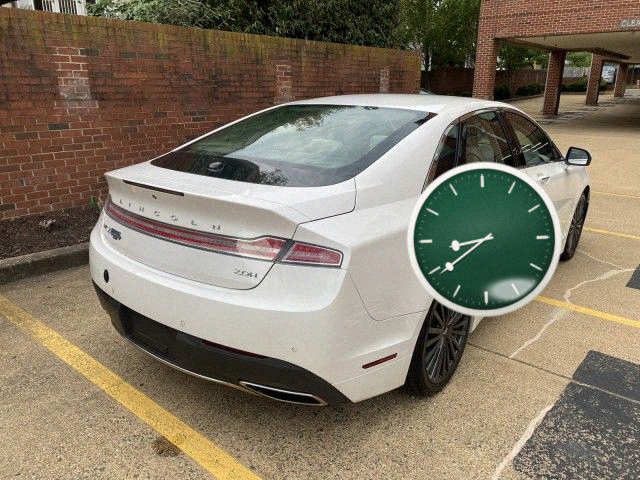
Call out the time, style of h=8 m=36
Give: h=8 m=39
